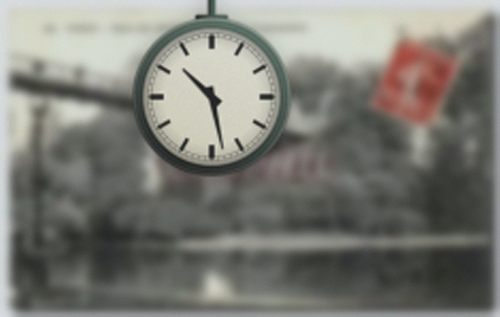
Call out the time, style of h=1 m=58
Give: h=10 m=28
